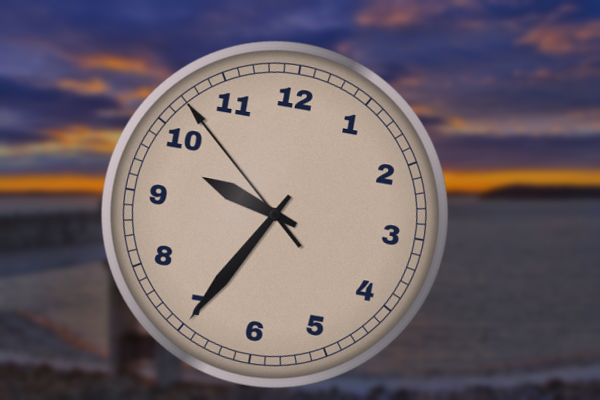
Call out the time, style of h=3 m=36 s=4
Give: h=9 m=34 s=52
